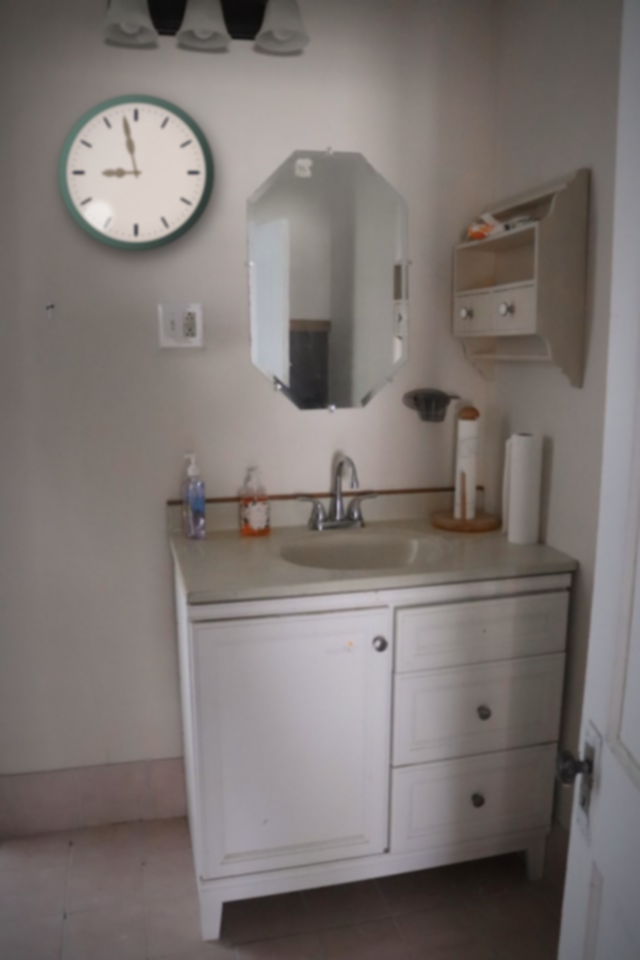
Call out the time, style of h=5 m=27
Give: h=8 m=58
